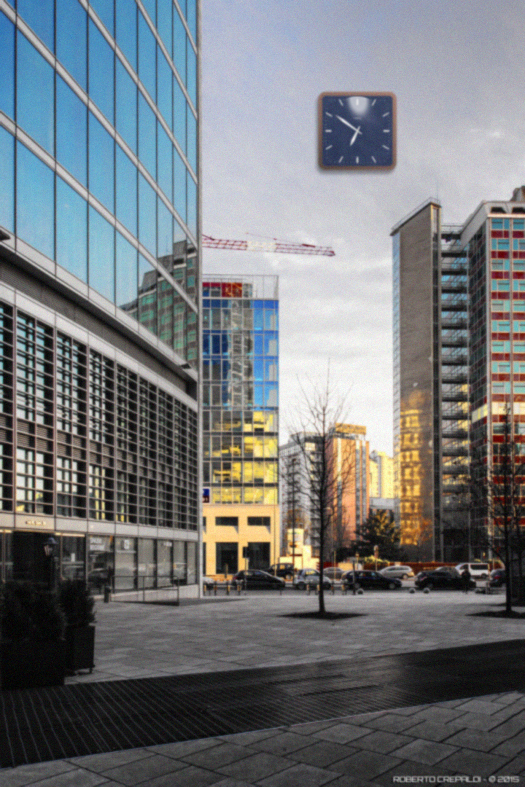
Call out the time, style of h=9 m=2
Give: h=6 m=51
